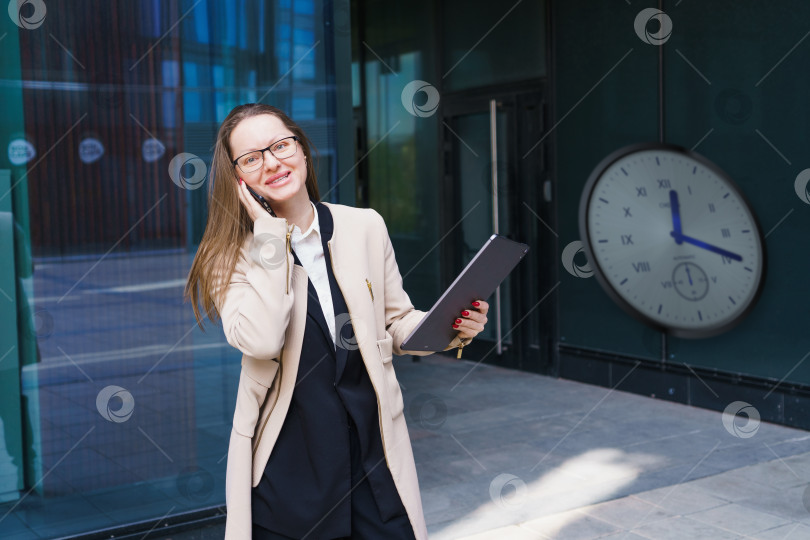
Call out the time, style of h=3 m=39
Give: h=12 m=19
